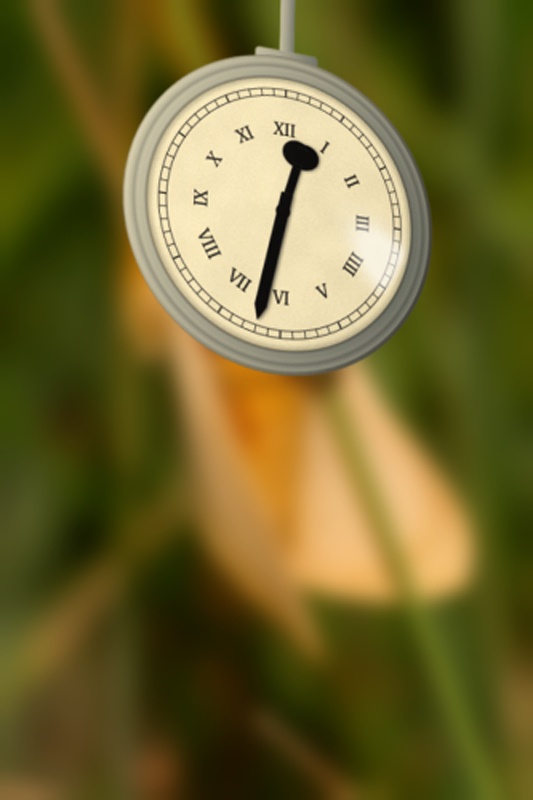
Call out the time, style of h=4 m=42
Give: h=12 m=32
